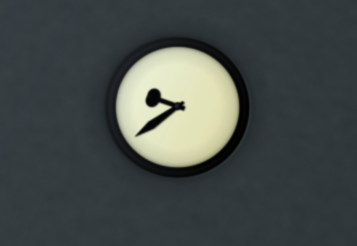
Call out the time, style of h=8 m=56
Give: h=9 m=39
